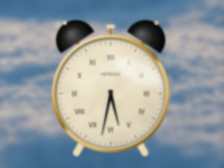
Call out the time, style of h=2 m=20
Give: h=5 m=32
